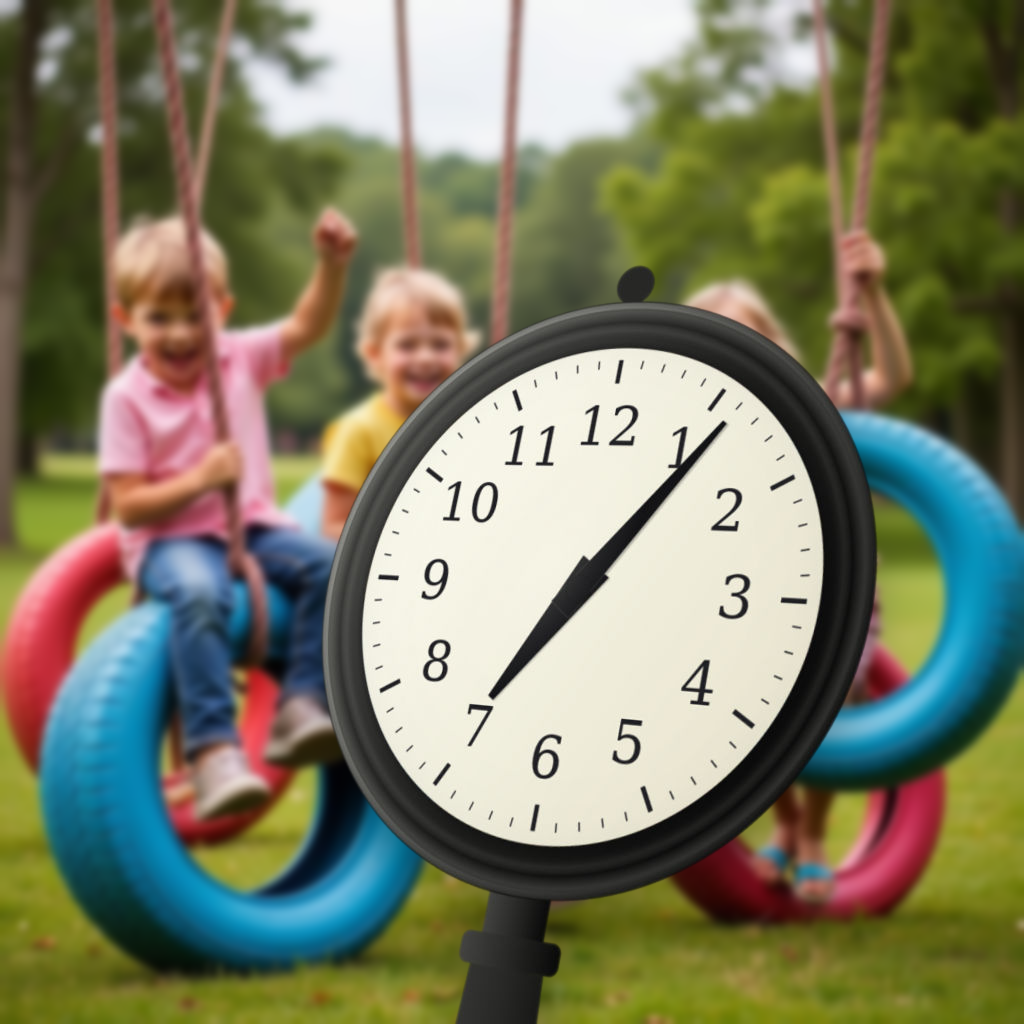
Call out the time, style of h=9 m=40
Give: h=7 m=6
